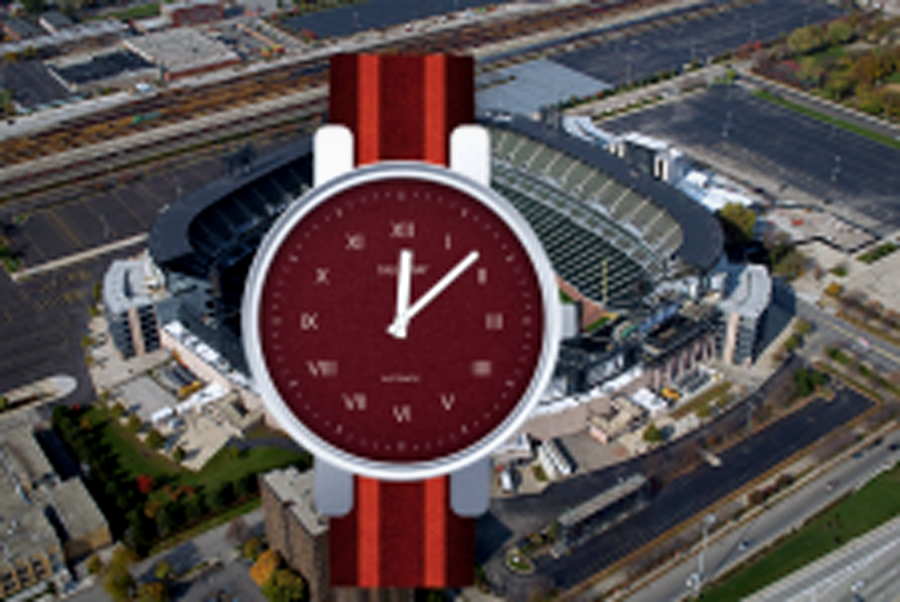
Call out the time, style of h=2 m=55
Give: h=12 m=8
